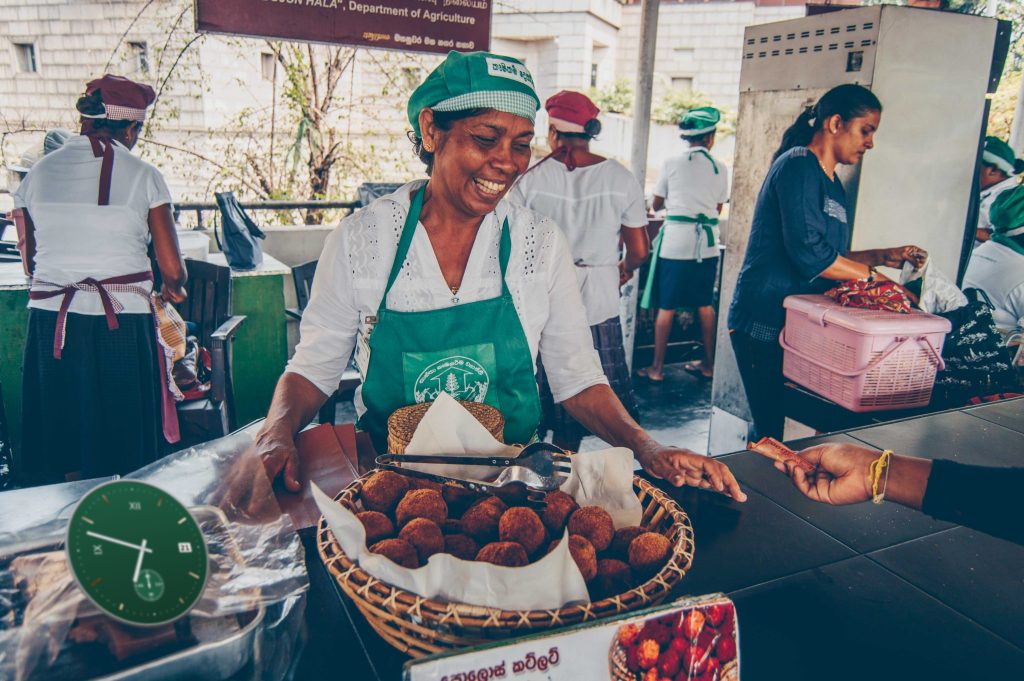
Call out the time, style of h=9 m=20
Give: h=6 m=48
